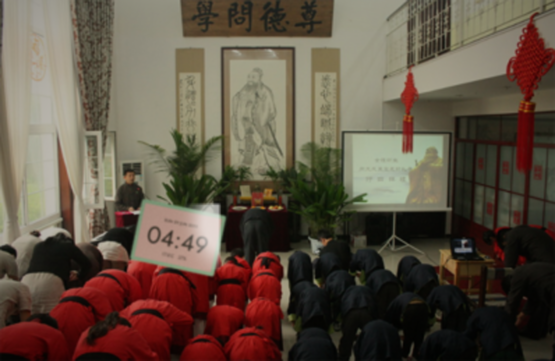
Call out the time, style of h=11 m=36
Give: h=4 m=49
